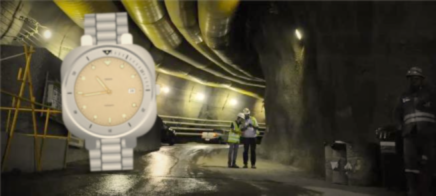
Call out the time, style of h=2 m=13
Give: h=10 m=44
